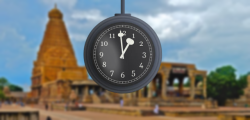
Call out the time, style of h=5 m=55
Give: h=12 m=59
